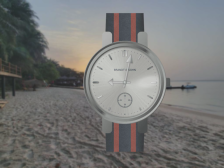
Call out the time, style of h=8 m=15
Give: h=9 m=2
